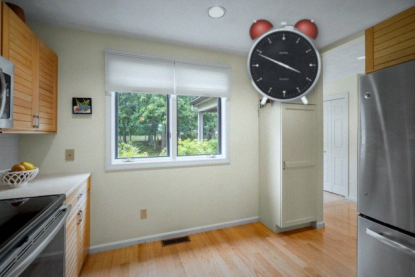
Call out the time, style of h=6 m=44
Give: h=3 m=49
